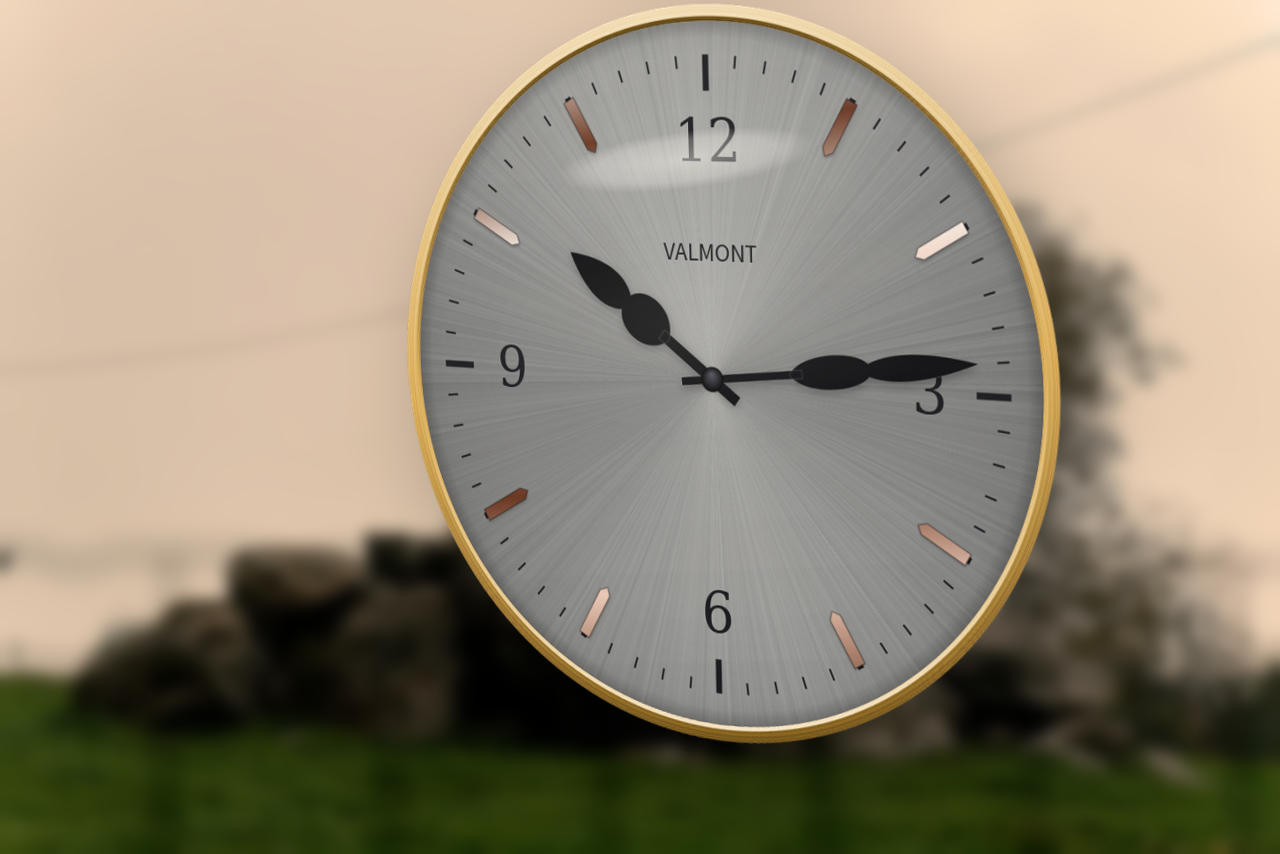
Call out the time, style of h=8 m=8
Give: h=10 m=14
